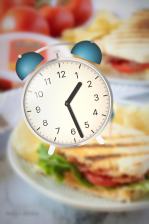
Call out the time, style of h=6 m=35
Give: h=1 m=28
